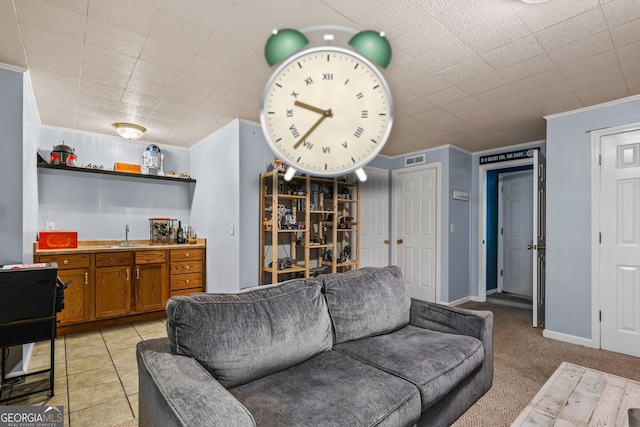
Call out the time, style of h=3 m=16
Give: h=9 m=37
